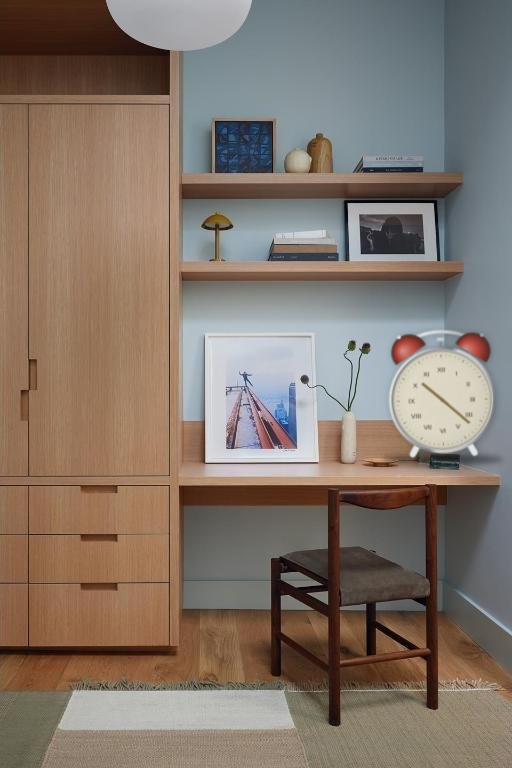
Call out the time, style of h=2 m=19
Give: h=10 m=22
